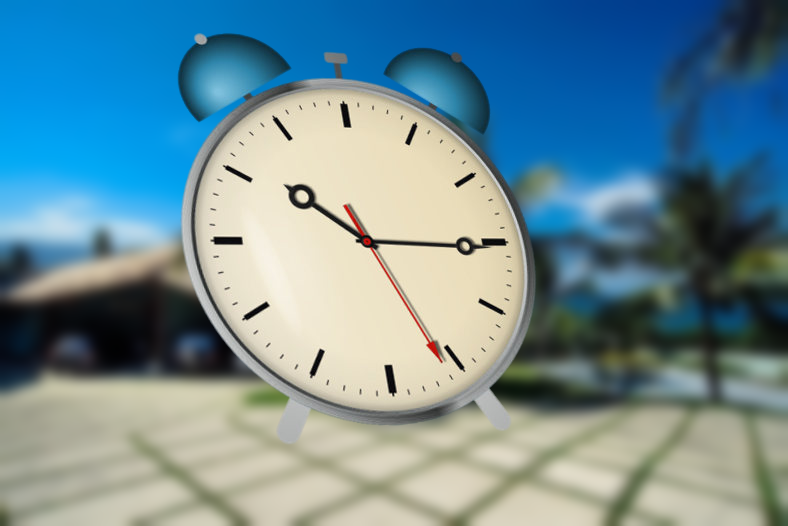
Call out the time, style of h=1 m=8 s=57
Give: h=10 m=15 s=26
